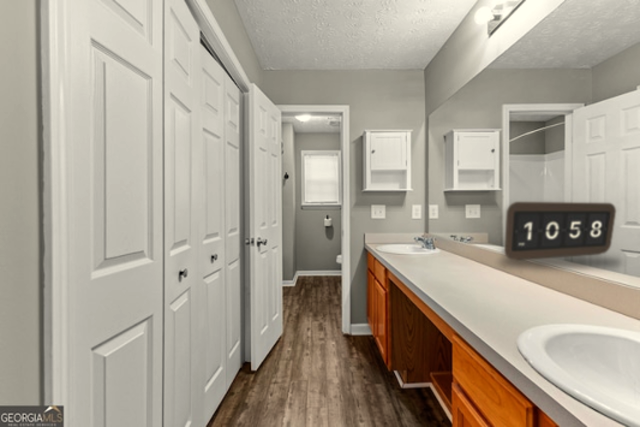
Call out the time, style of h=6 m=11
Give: h=10 m=58
